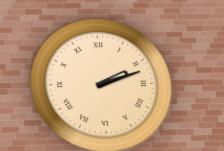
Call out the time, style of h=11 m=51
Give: h=2 m=12
